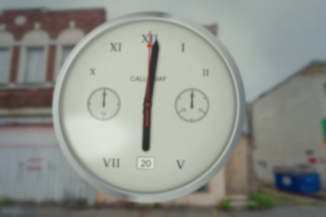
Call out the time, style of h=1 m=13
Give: h=6 m=1
